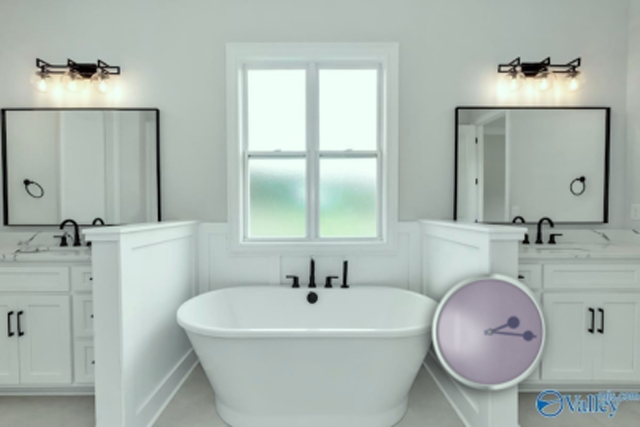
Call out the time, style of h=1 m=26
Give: h=2 m=16
